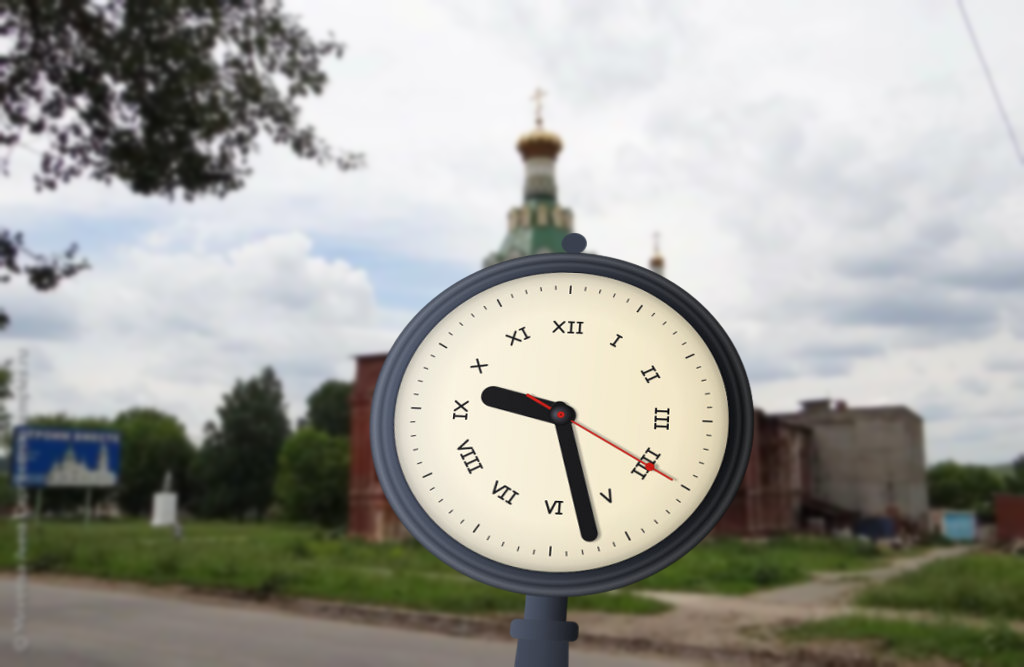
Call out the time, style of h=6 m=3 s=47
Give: h=9 m=27 s=20
